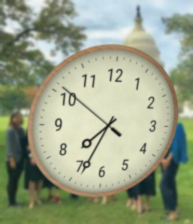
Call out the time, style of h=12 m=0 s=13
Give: h=7 m=33 s=51
